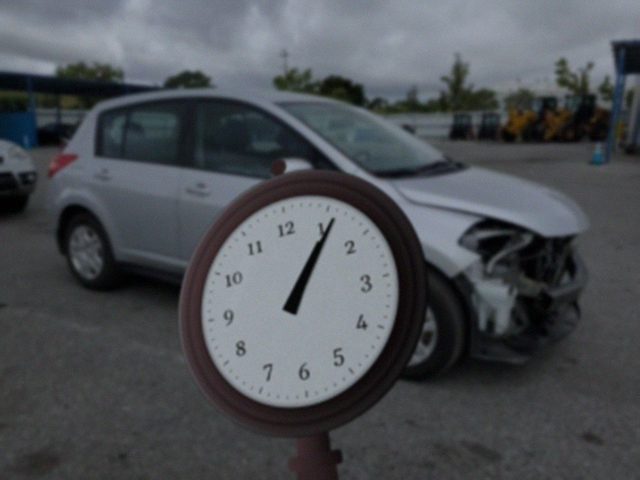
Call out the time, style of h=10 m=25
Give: h=1 m=6
